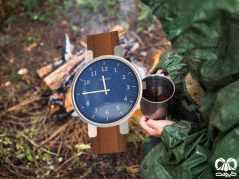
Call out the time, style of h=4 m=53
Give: h=11 m=45
